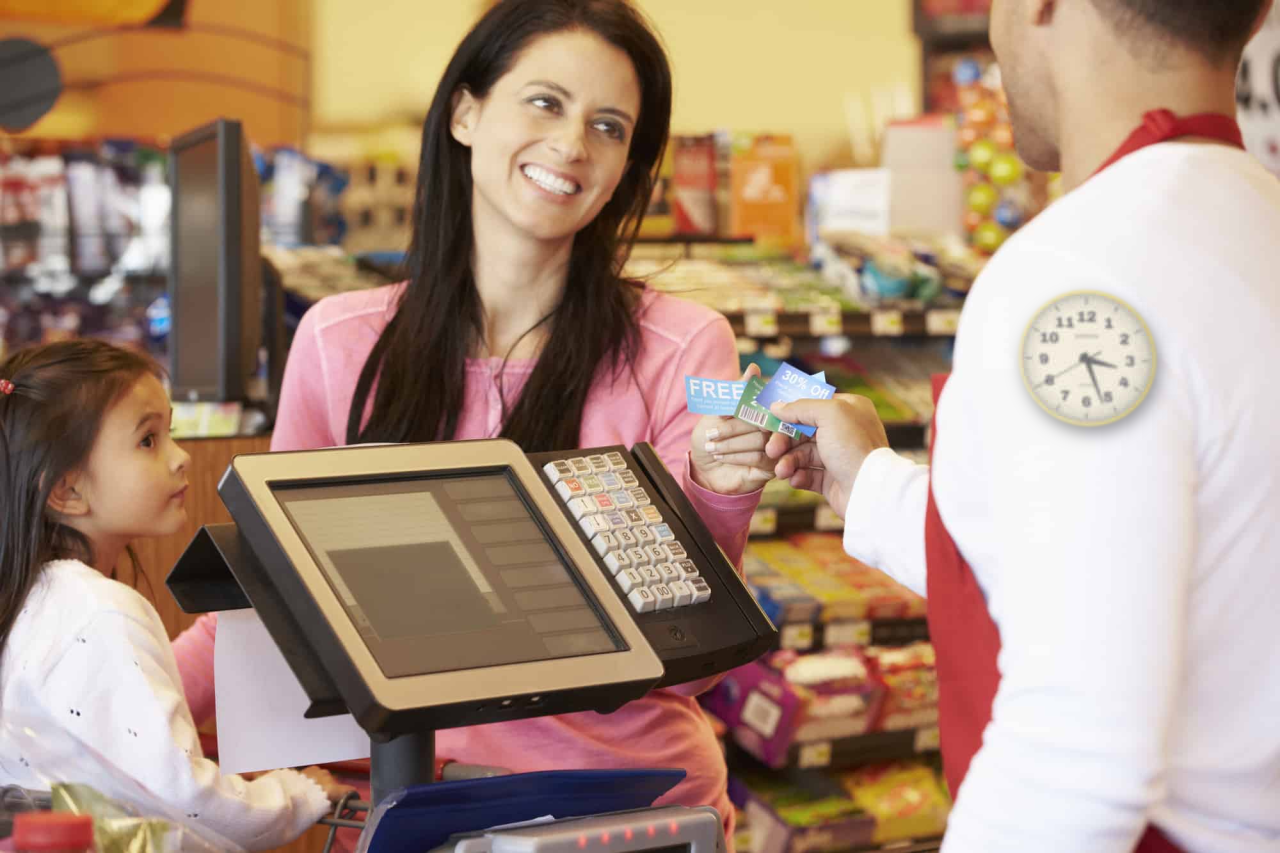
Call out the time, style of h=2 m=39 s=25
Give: h=3 m=26 s=40
